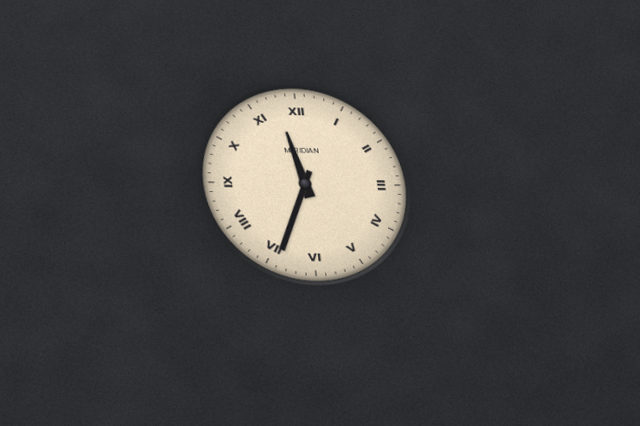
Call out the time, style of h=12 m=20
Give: h=11 m=34
